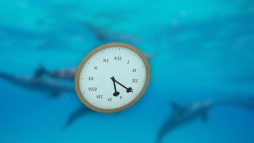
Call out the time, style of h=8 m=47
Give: h=5 m=20
